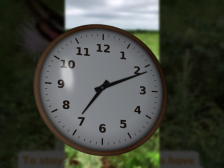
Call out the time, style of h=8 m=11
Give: h=7 m=11
